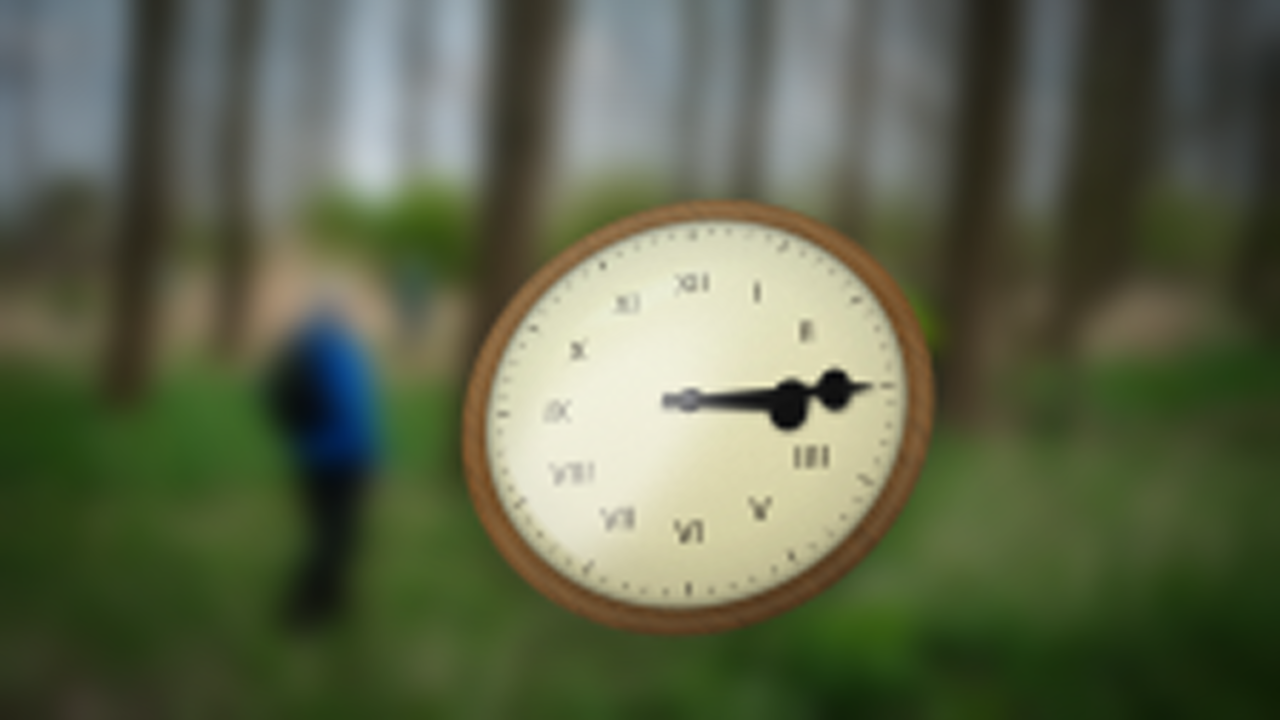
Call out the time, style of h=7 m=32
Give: h=3 m=15
